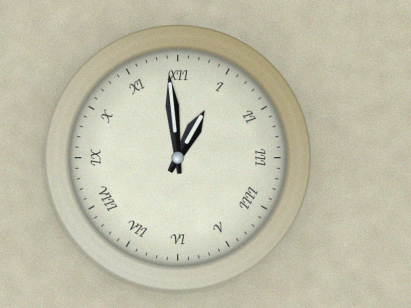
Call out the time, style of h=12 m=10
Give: h=12 m=59
